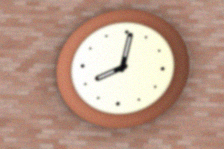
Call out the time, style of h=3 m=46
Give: h=8 m=1
